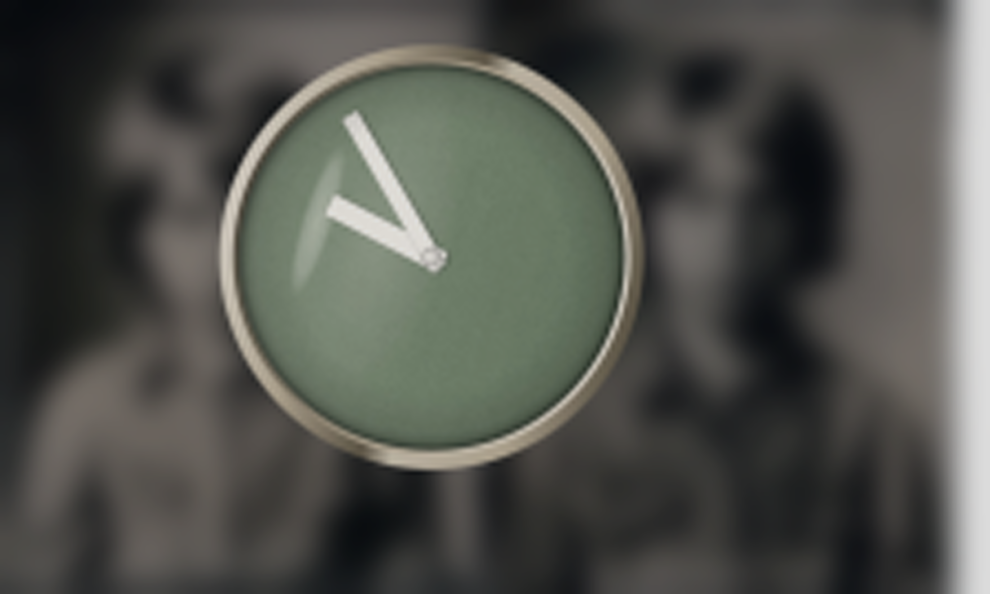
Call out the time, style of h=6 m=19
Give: h=9 m=55
